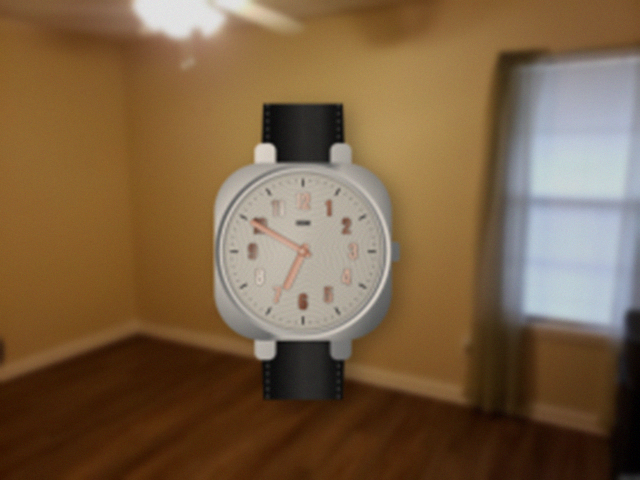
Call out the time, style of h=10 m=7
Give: h=6 m=50
